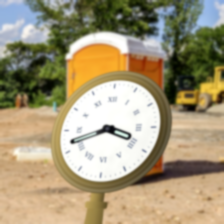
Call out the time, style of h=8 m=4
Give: h=3 m=42
